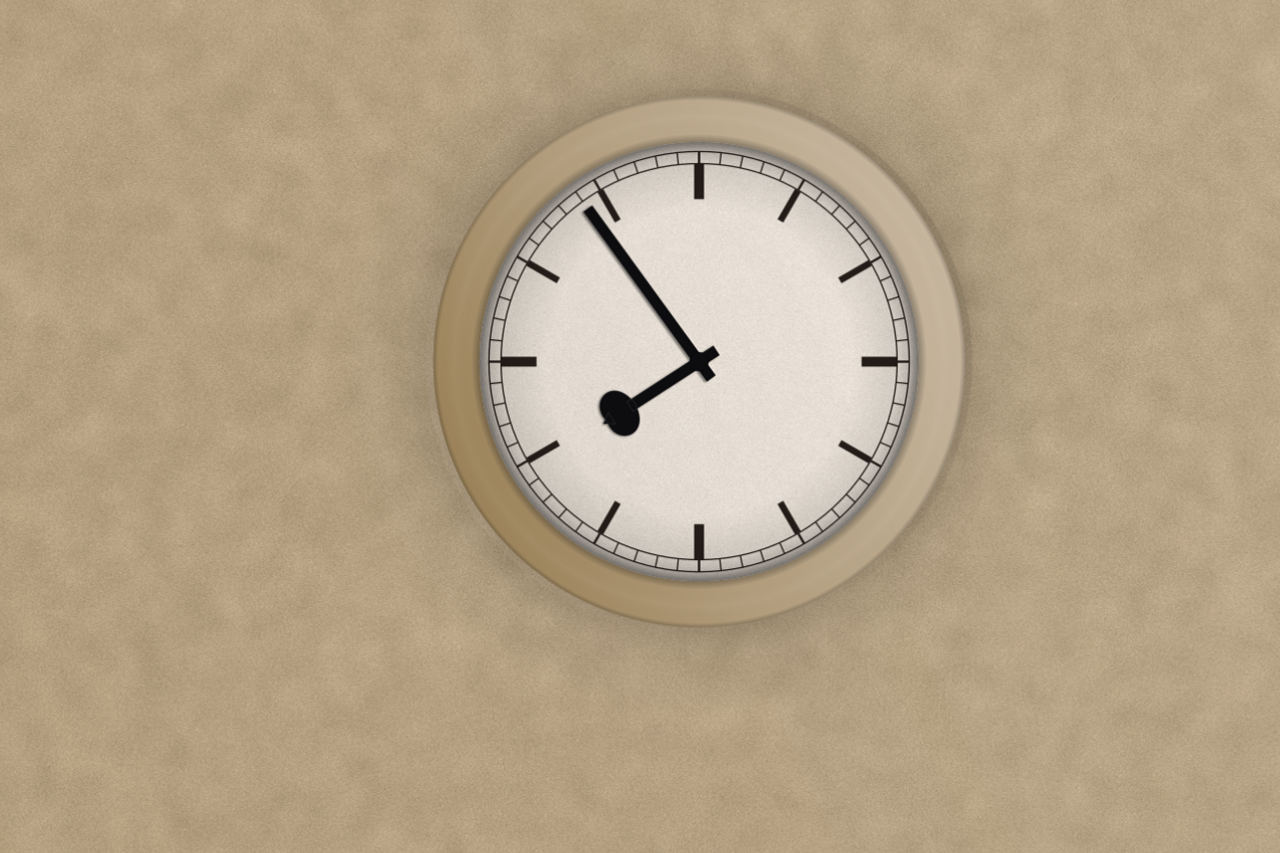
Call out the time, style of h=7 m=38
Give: h=7 m=54
